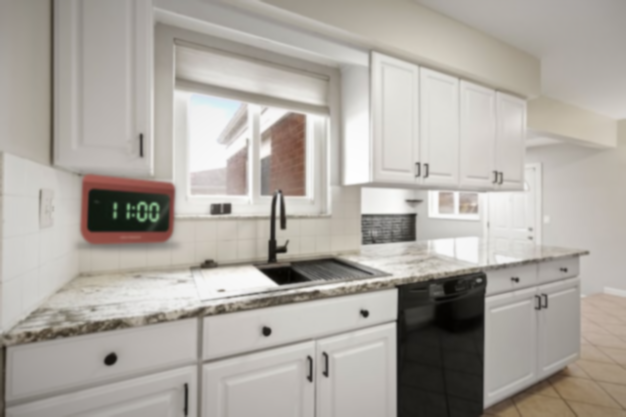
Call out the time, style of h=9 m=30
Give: h=11 m=0
